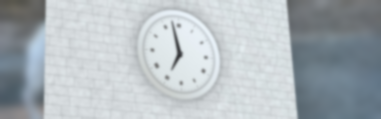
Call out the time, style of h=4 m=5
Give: h=6 m=58
